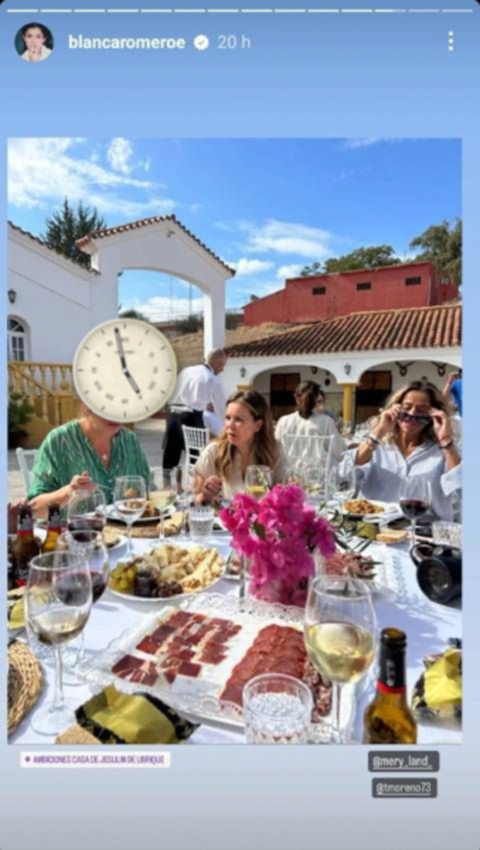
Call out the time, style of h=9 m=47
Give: h=4 m=58
